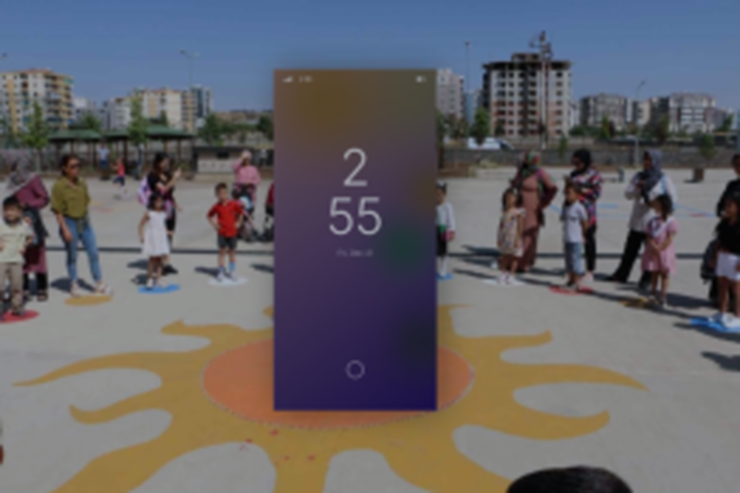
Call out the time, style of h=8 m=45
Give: h=2 m=55
